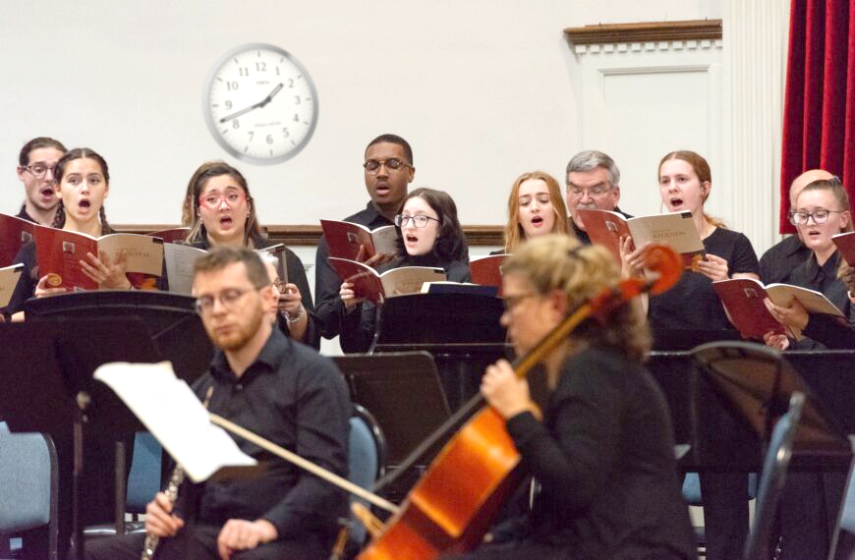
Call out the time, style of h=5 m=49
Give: h=1 m=42
